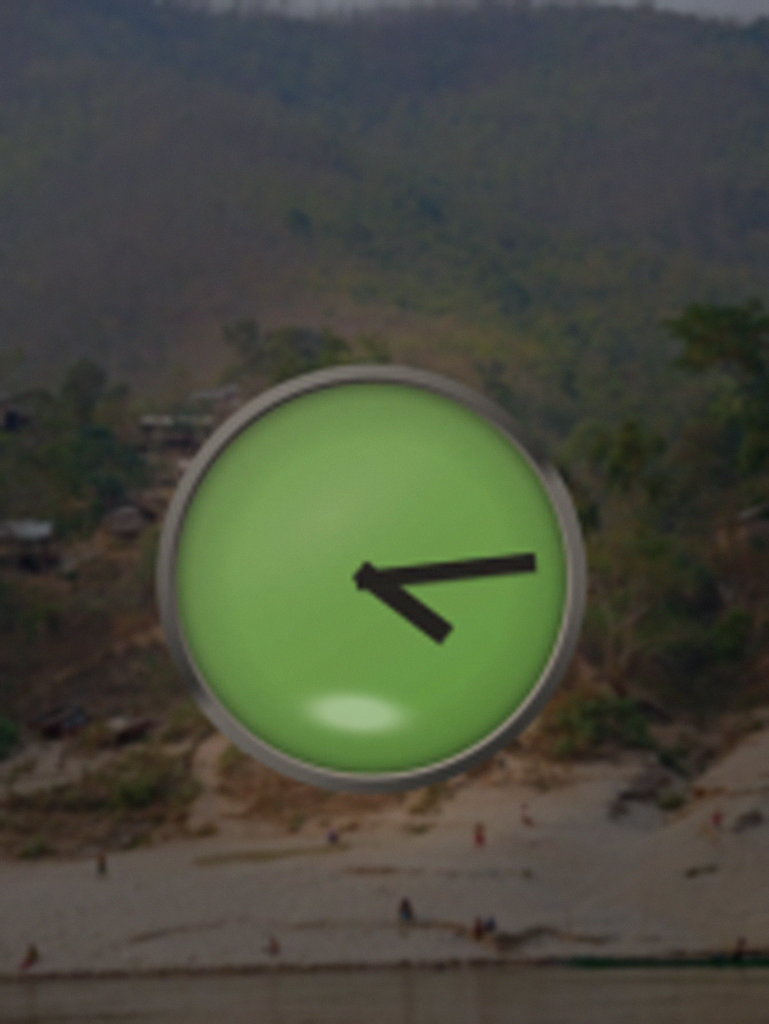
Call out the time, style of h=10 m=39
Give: h=4 m=14
